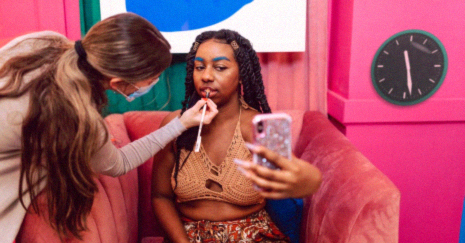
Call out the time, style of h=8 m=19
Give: h=11 m=28
